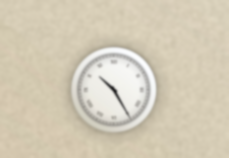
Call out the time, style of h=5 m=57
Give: h=10 m=25
